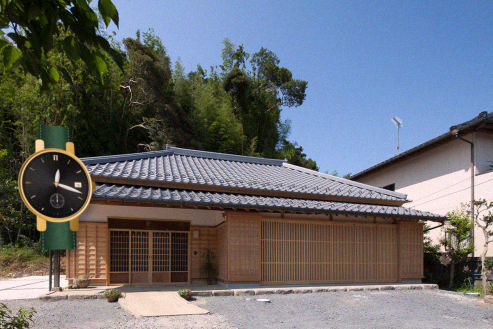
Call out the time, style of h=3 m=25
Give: h=12 m=18
